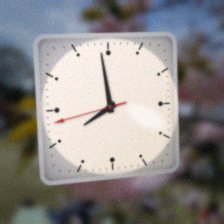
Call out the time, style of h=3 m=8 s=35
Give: h=7 m=58 s=43
